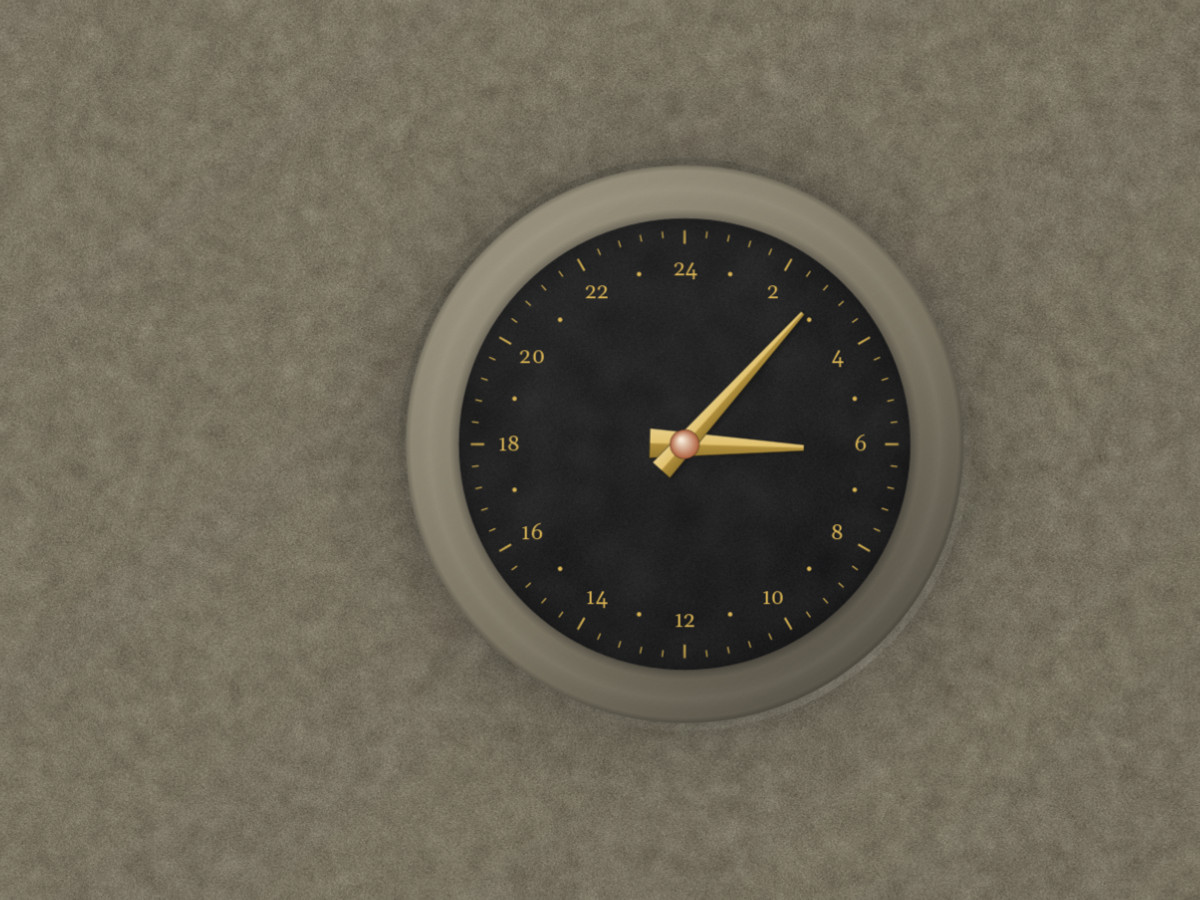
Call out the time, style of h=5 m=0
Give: h=6 m=7
